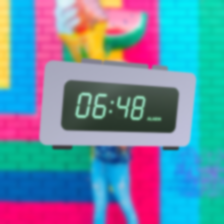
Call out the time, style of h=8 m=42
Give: h=6 m=48
